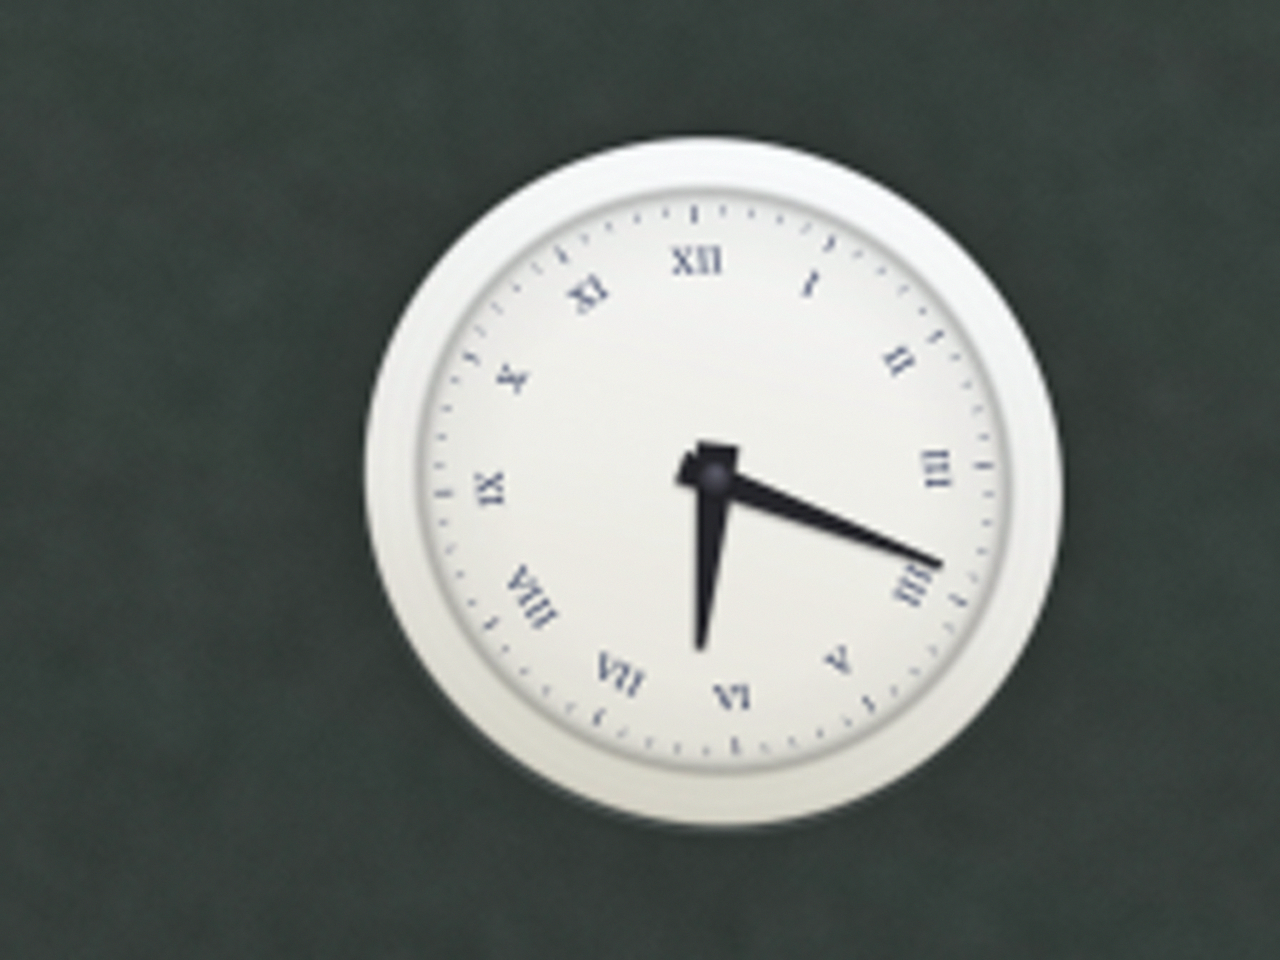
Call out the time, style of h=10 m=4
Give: h=6 m=19
